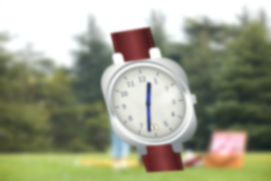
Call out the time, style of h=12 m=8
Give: h=12 m=32
